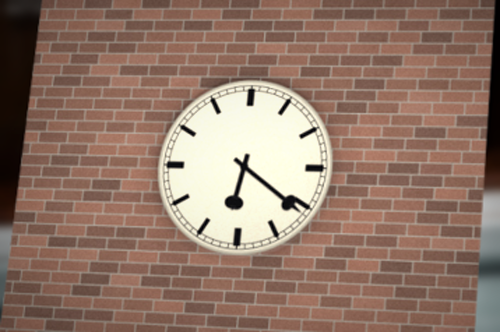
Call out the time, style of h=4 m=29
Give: h=6 m=21
